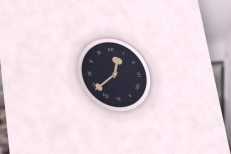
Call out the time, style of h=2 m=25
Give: h=12 m=39
